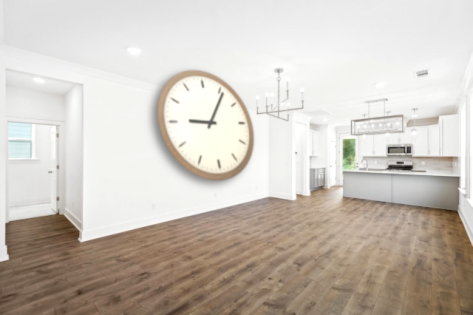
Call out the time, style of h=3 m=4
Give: h=9 m=6
